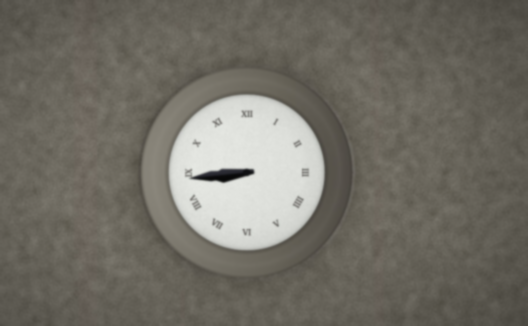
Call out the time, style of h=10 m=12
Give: h=8 m=44
